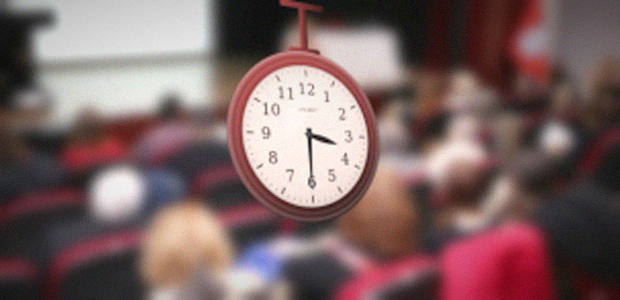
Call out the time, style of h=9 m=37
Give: h=3 m=30
